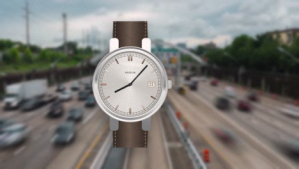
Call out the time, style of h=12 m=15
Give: h=8 m=7
